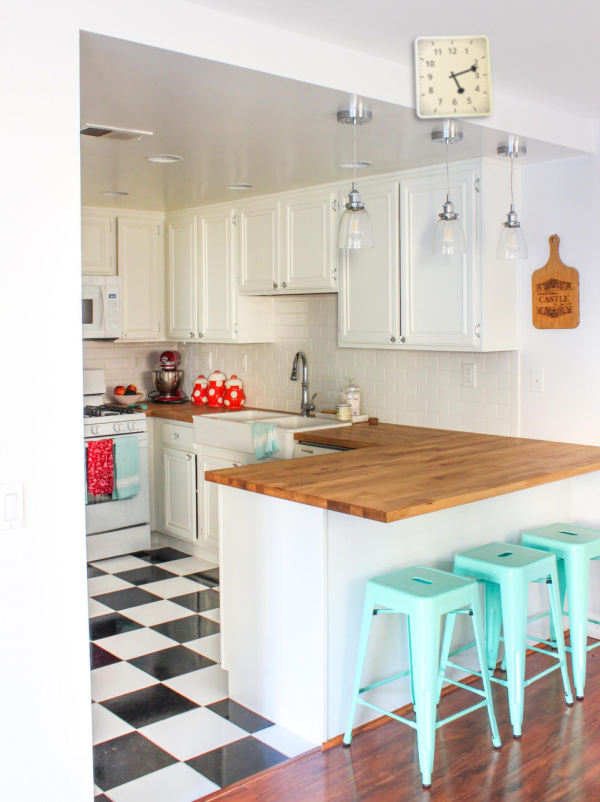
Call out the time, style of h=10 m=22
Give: h=5 m=12
